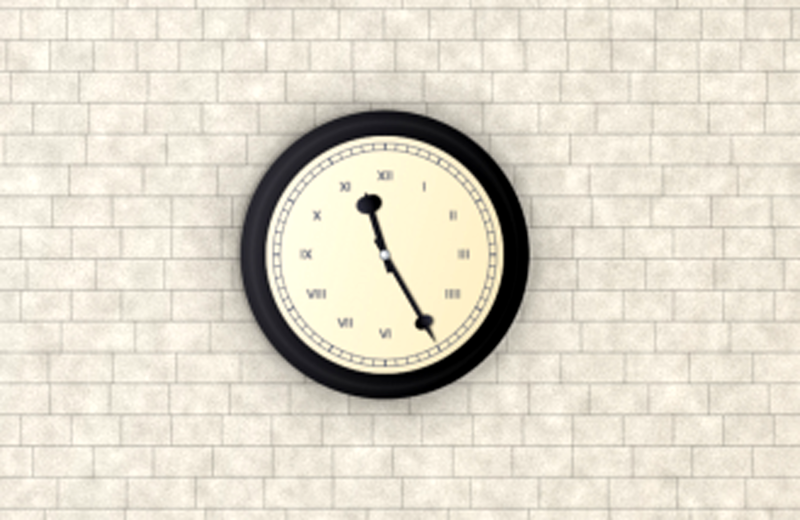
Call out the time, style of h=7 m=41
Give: h=11 m=25
